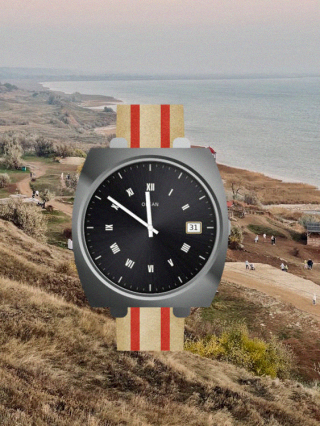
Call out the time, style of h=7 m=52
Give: h=11 m=51
